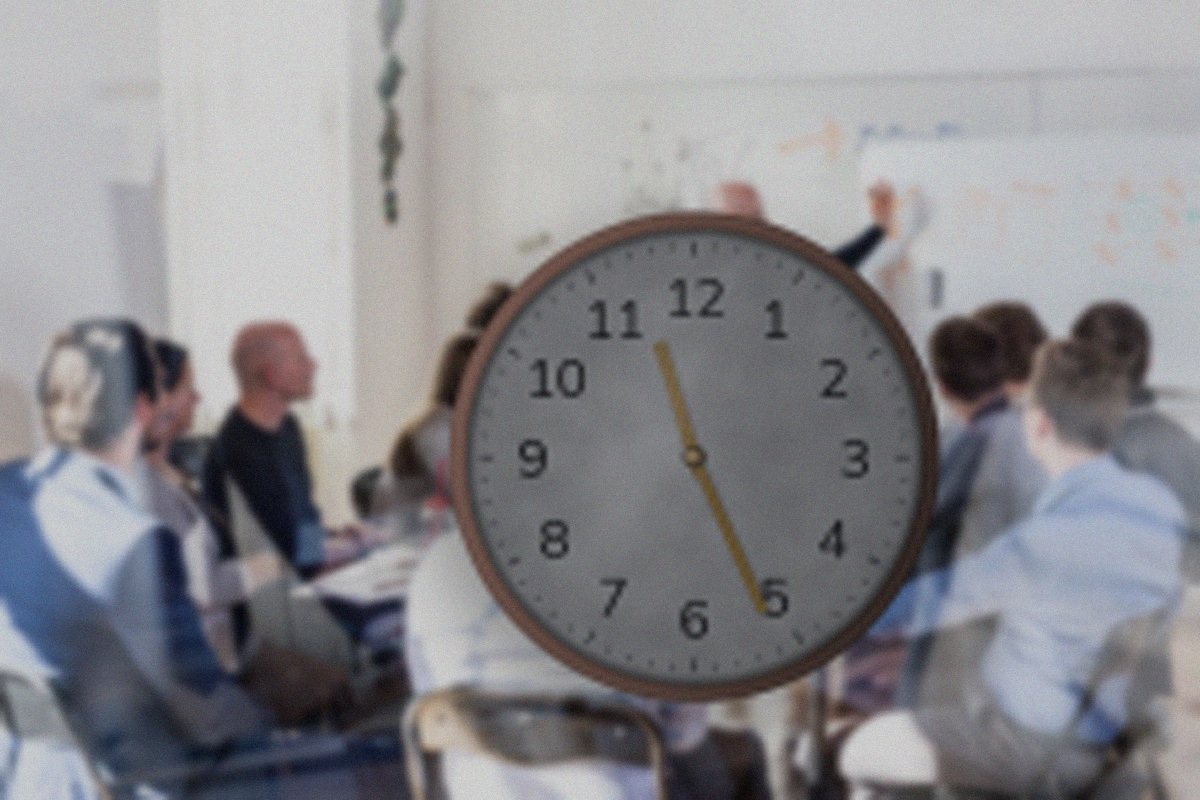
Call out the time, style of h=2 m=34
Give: h=11 m=26
